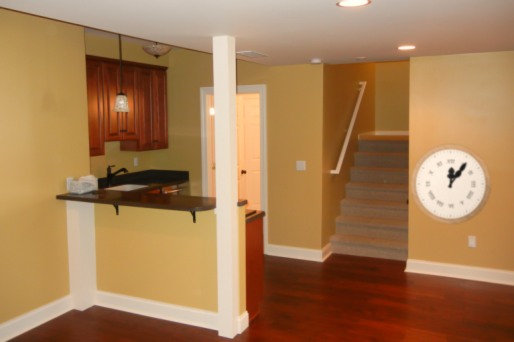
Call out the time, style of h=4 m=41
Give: h=12 m=6
